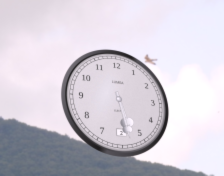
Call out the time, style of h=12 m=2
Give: h=5 m=28
